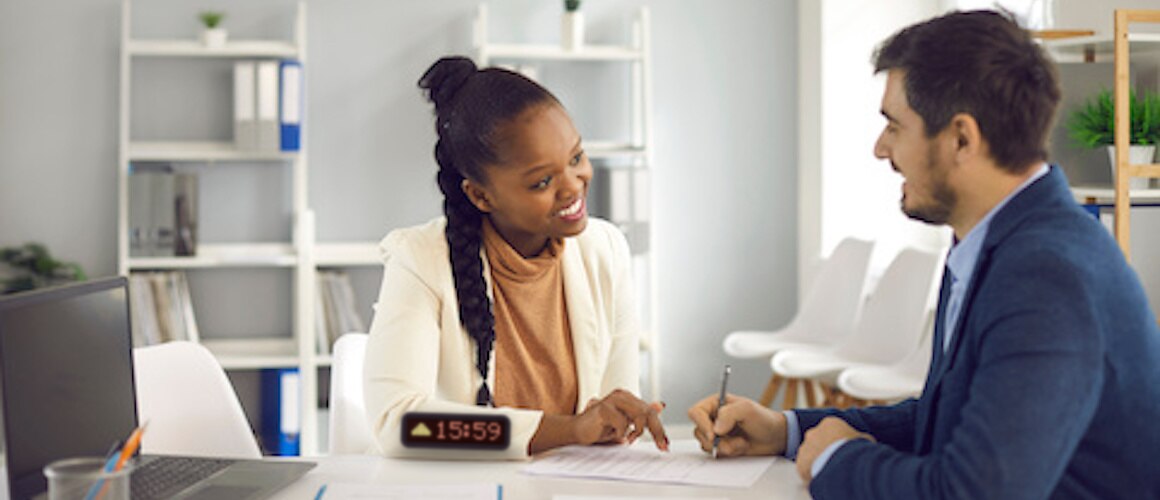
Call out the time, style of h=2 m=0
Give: h=15 m=59
